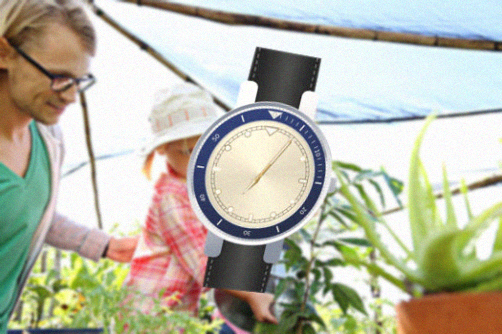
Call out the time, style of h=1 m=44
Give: h=7 m=5
